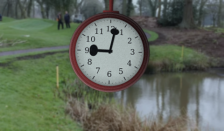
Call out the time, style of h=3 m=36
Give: h=9 m=2
